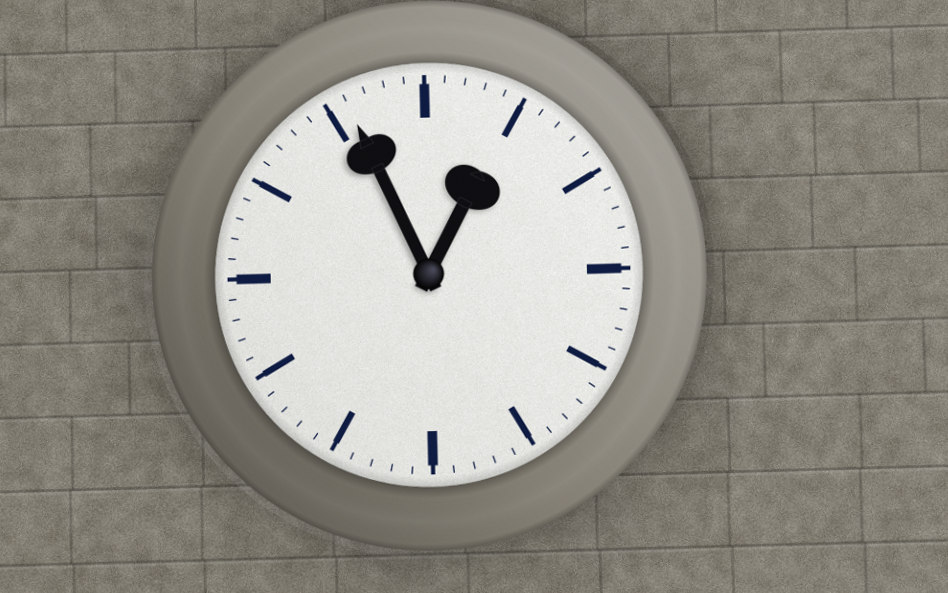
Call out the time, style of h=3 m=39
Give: h=12 m=56
